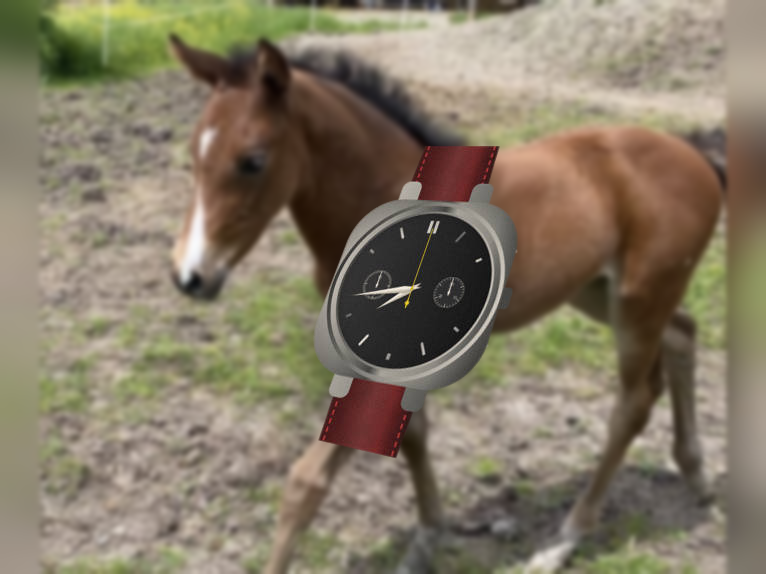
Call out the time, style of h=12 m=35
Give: h=7 m=43
